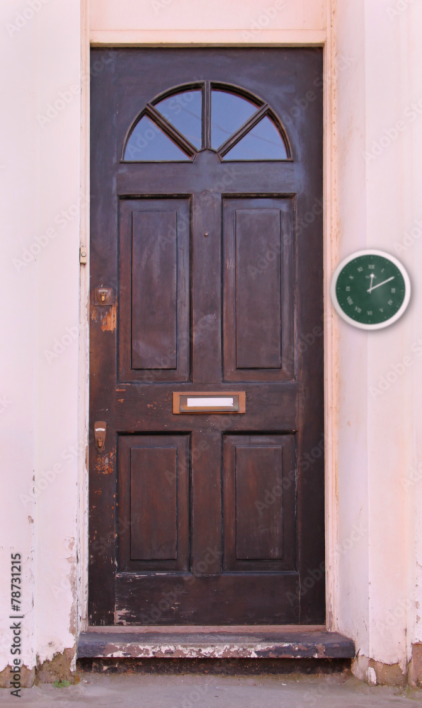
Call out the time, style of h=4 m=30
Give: h=12 m=10
